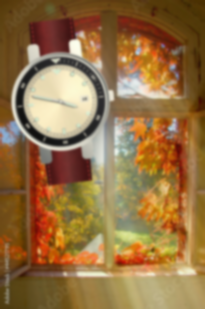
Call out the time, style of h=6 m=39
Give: h=3 m=48
